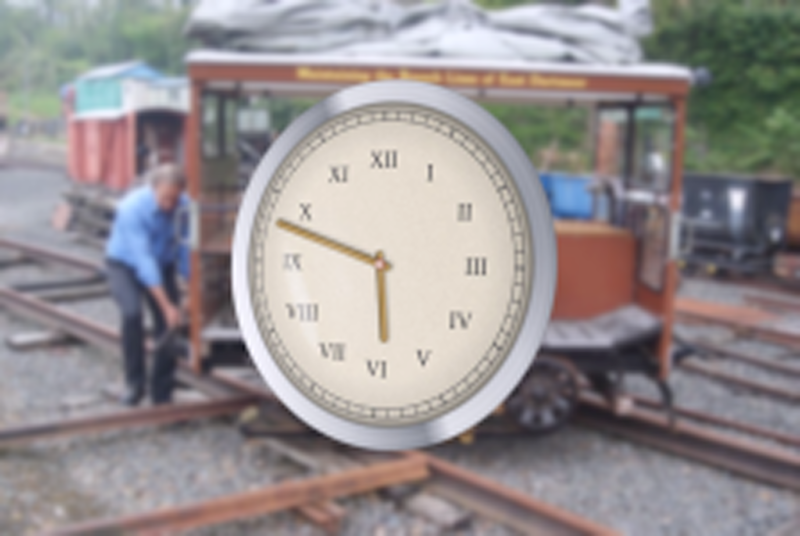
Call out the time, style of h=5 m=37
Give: h=5 m=48
